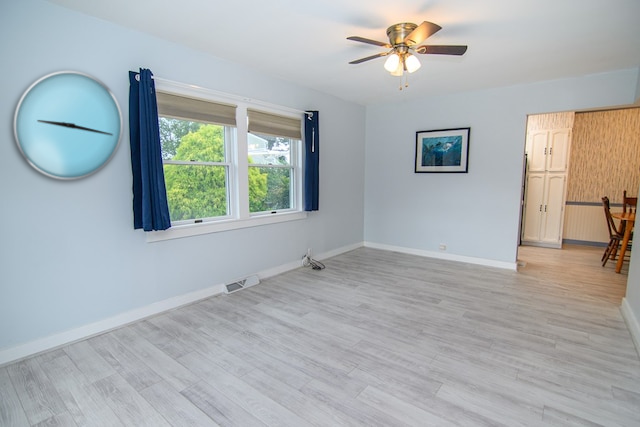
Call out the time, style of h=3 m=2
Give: h=9 m=17
